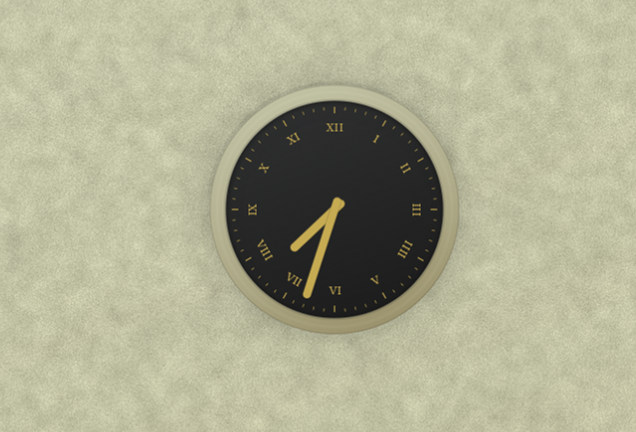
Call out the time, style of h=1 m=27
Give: h=7 m=33
